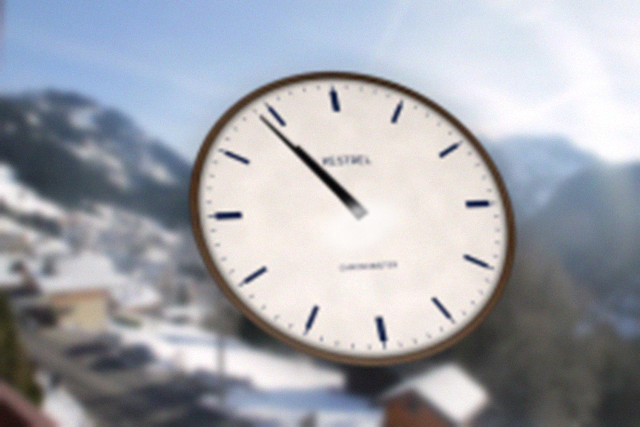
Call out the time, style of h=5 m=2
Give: h=10 m=54
